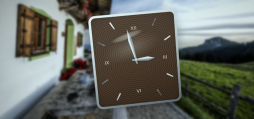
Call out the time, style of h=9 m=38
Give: h=2 m=58
